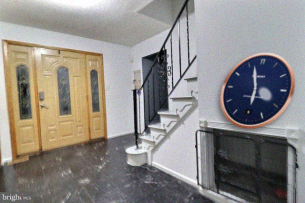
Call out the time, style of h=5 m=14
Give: h=5 m=57
